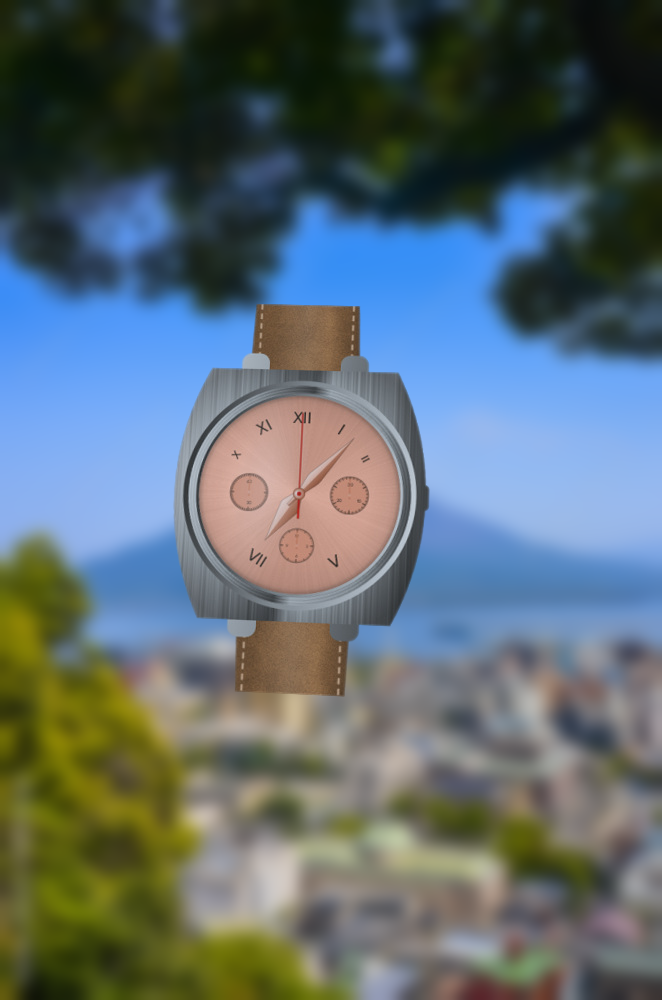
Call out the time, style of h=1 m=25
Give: h=7 m=7
